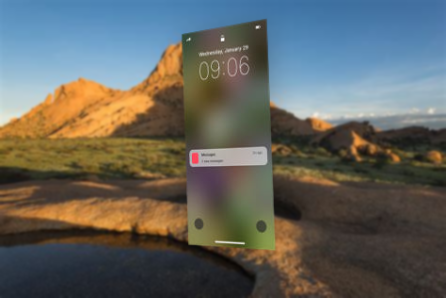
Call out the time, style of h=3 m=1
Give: h=9 m=6
